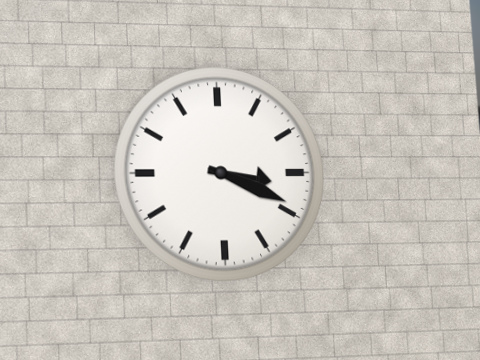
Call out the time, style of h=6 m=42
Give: h=3 m=19
